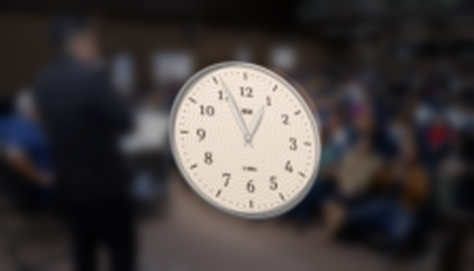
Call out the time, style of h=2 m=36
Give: h=12 m=56
